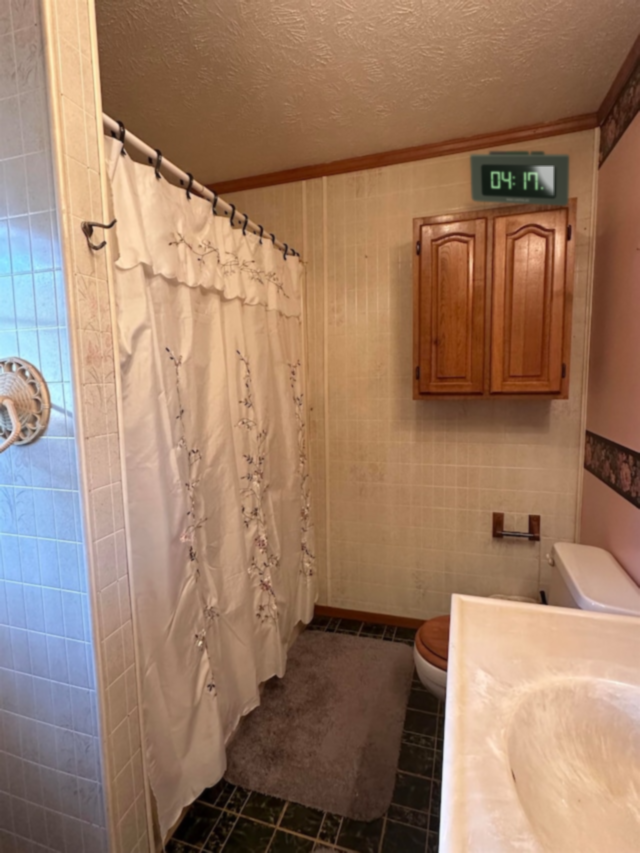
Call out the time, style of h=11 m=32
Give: h=4 m=17
